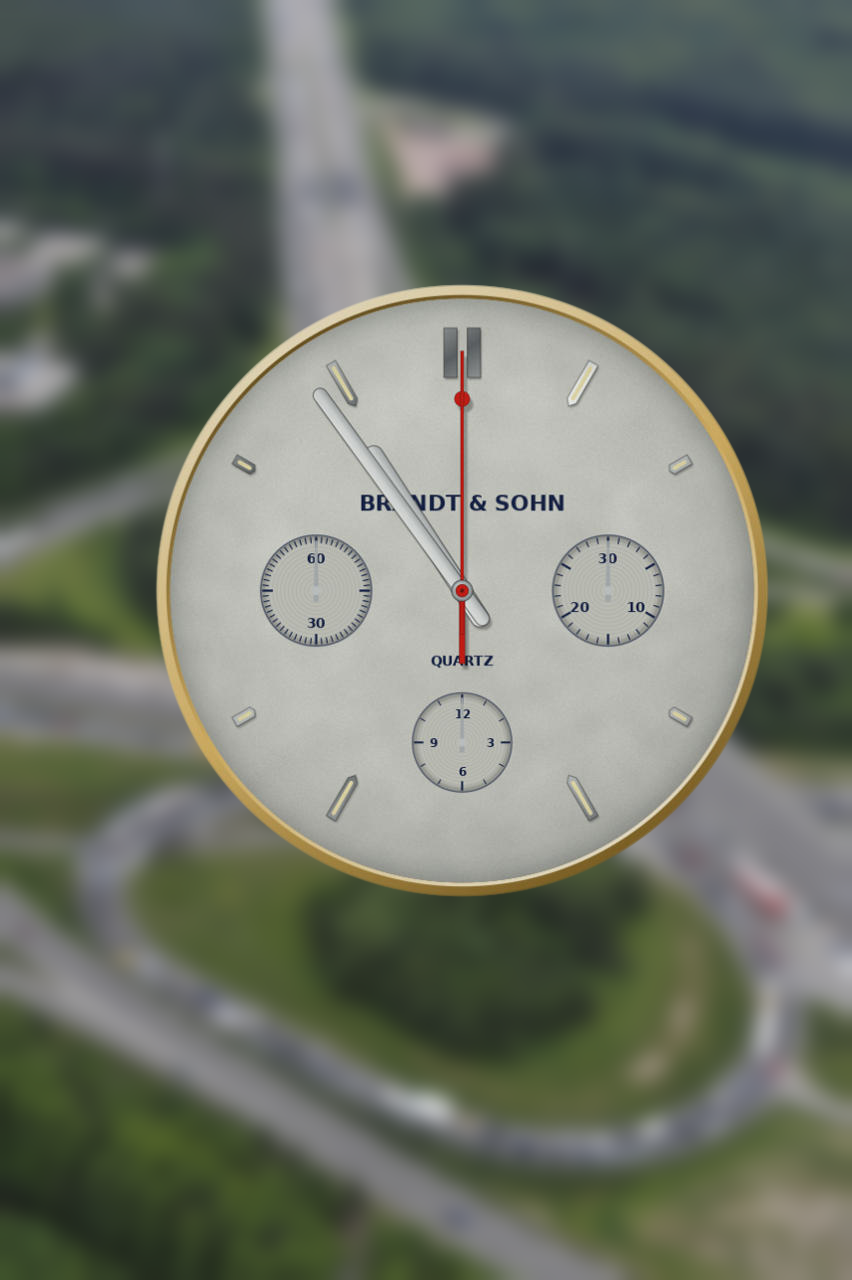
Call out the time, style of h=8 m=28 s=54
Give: h=10 m=54 s=0
